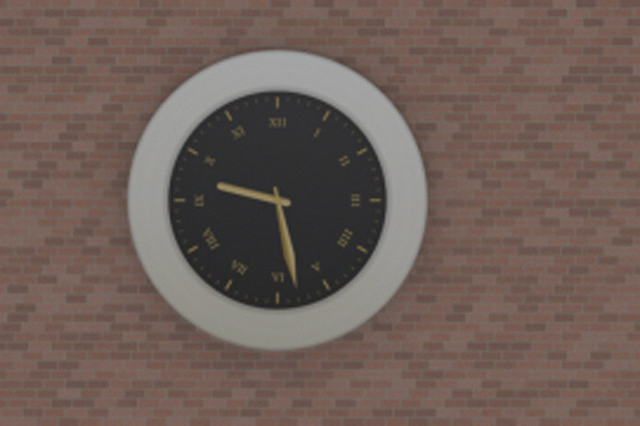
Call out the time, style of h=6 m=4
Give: h=9 m=28
